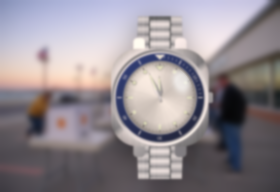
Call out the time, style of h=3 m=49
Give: h=11 m=56
